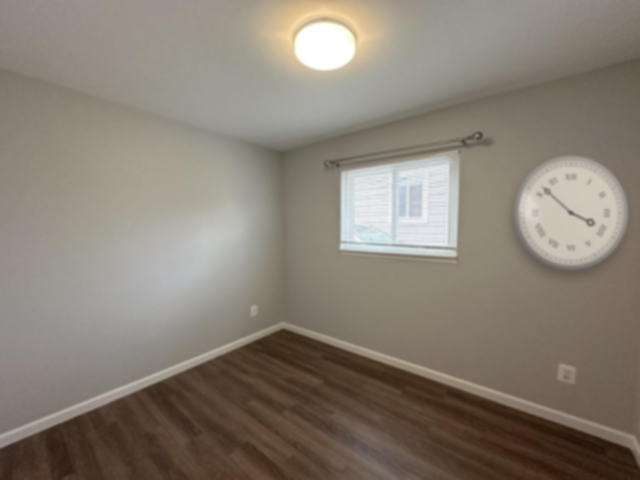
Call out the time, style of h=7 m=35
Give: h=3 m=52
